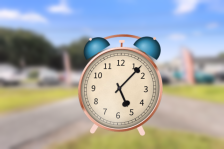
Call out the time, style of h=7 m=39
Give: h=5 m=7
